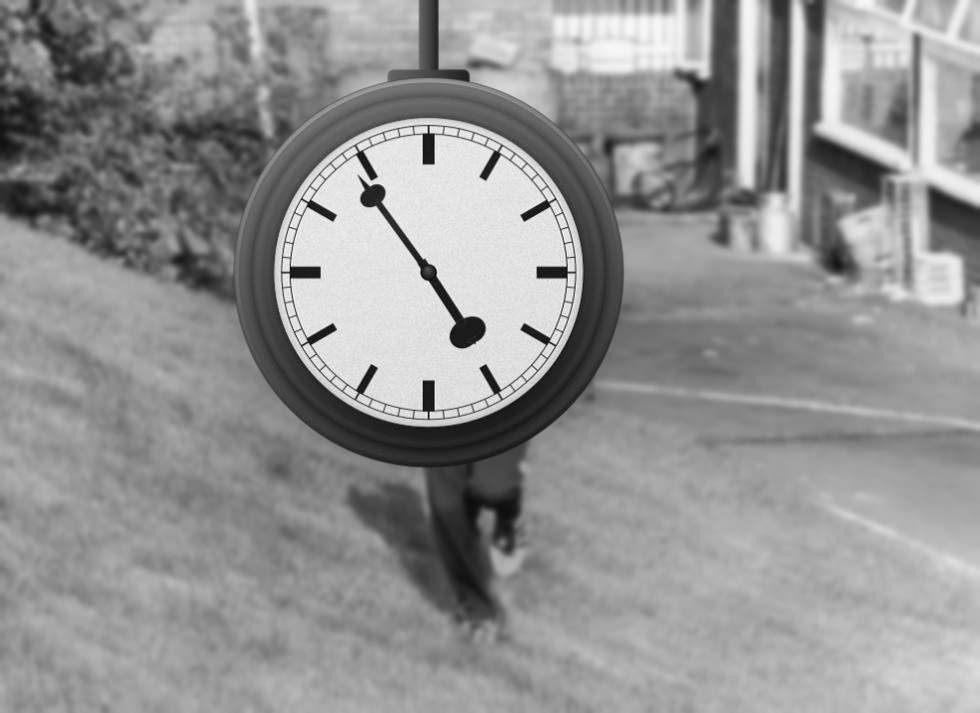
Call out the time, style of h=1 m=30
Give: h=4 m=54
